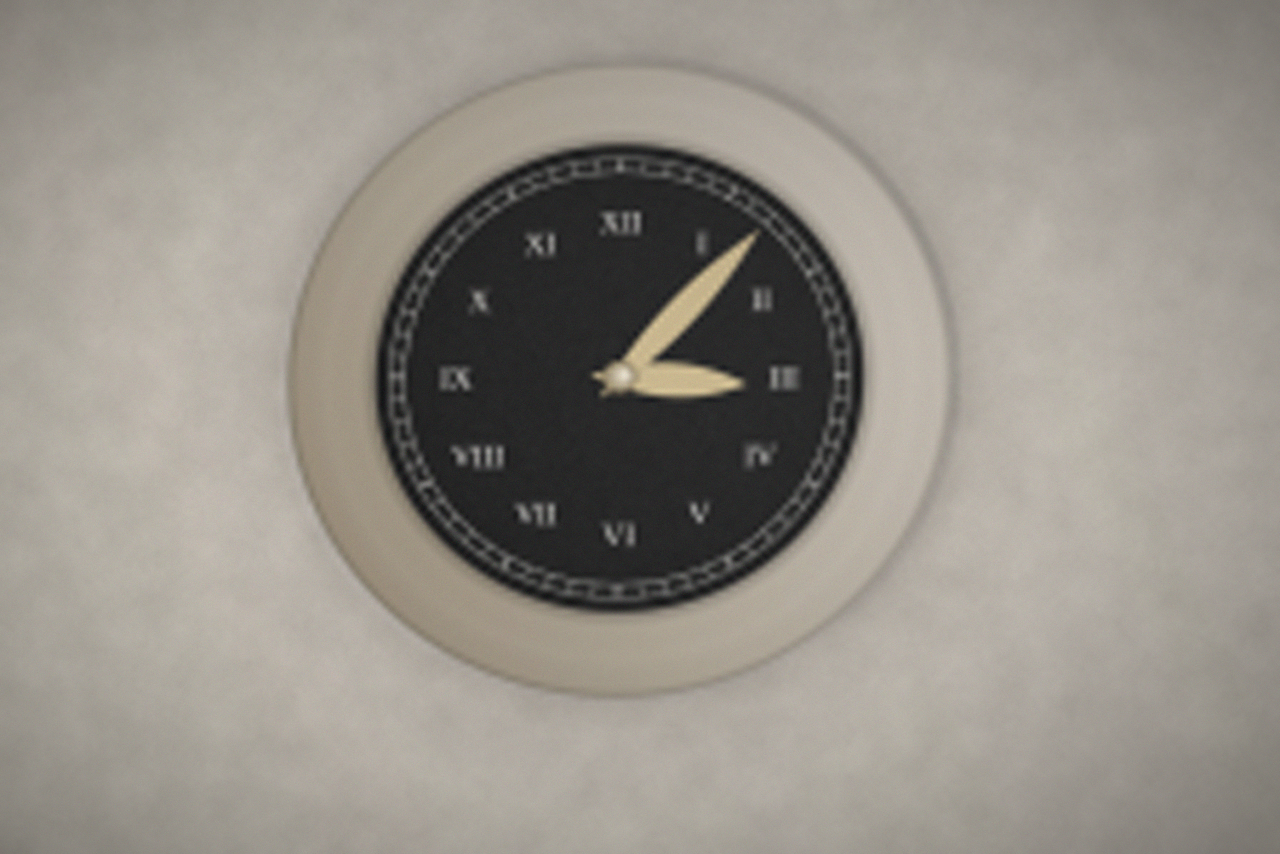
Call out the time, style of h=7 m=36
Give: h=3 m=7
